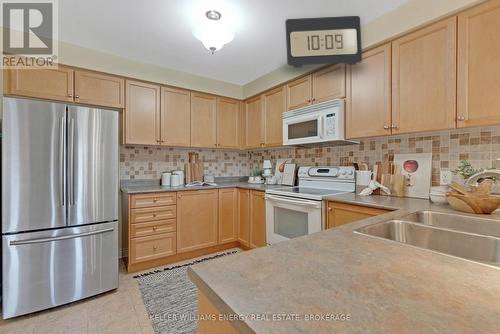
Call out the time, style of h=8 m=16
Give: h=10 m=9
